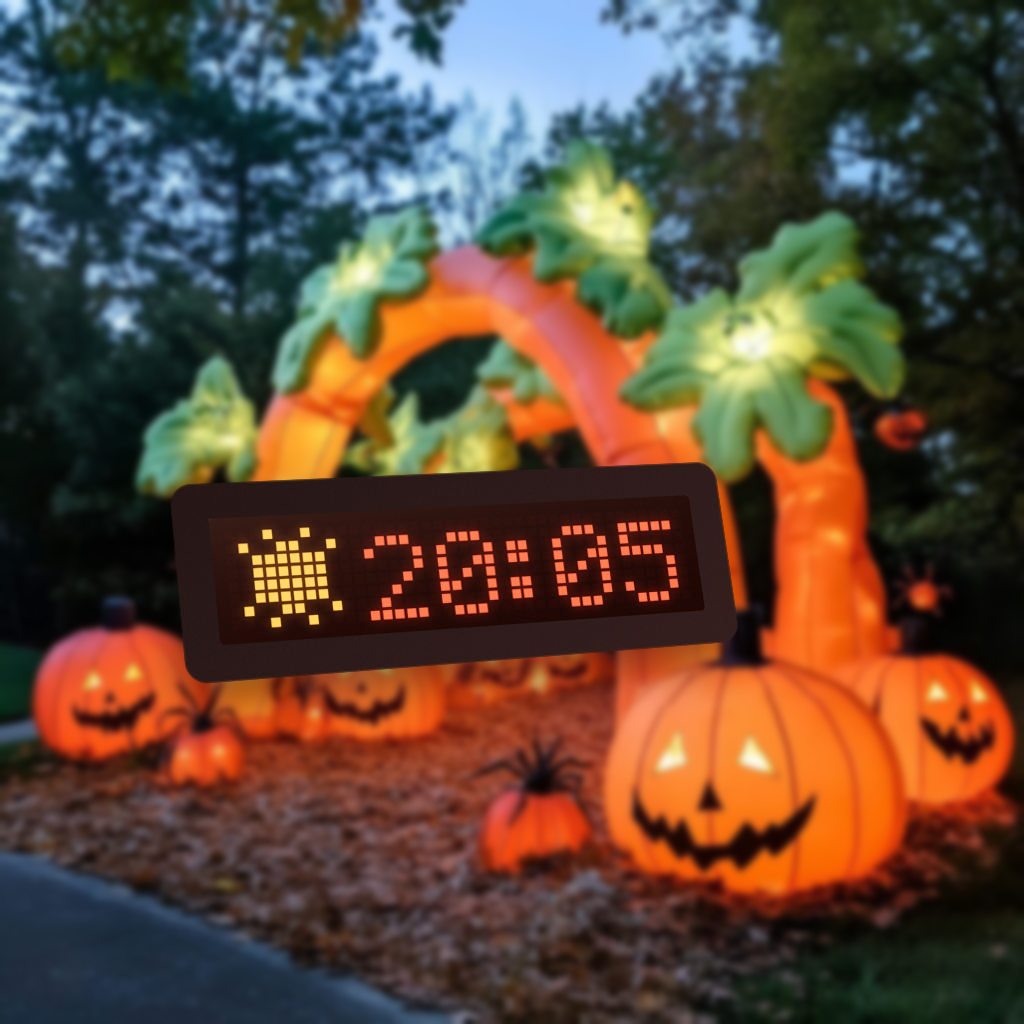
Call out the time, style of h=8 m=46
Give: h=20 m=5
